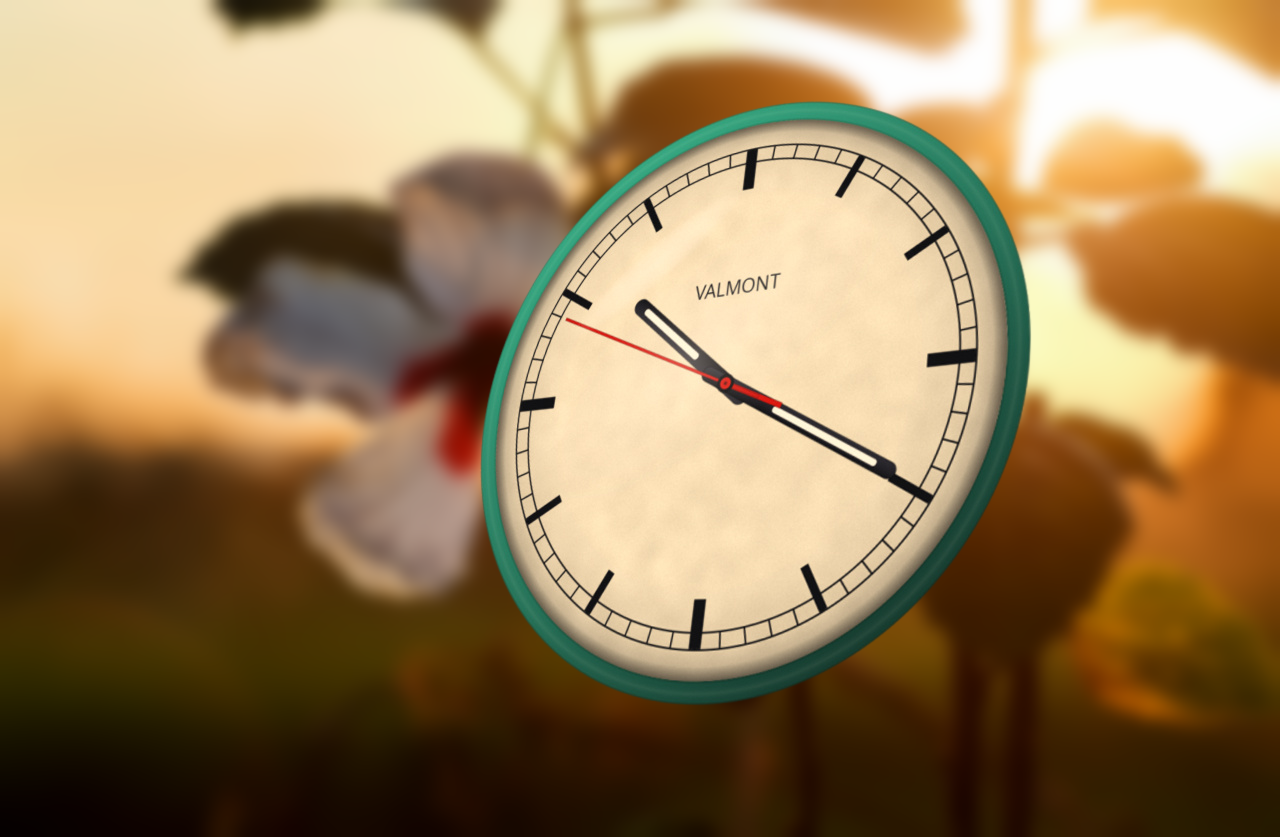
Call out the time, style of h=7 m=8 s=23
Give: h=10 m=19 s=49
